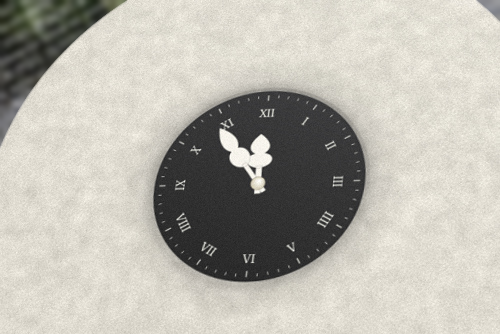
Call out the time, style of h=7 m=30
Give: h=11 m=54
